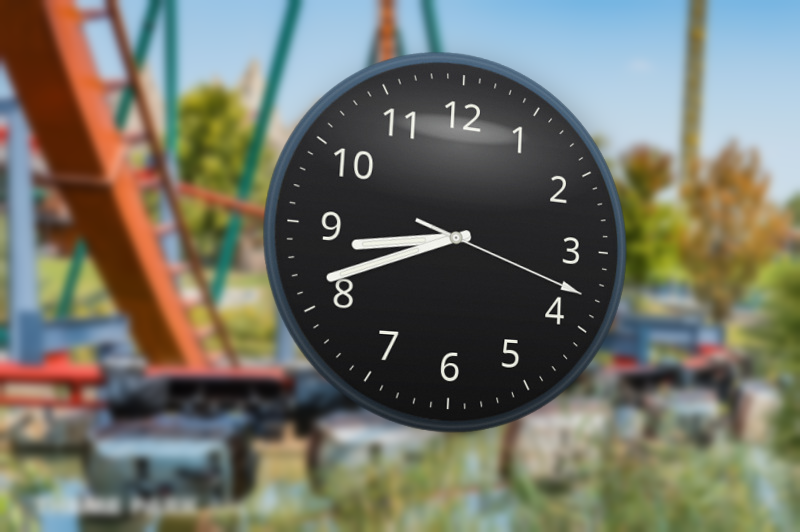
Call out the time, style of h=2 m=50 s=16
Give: h=8 m=41 s=18
